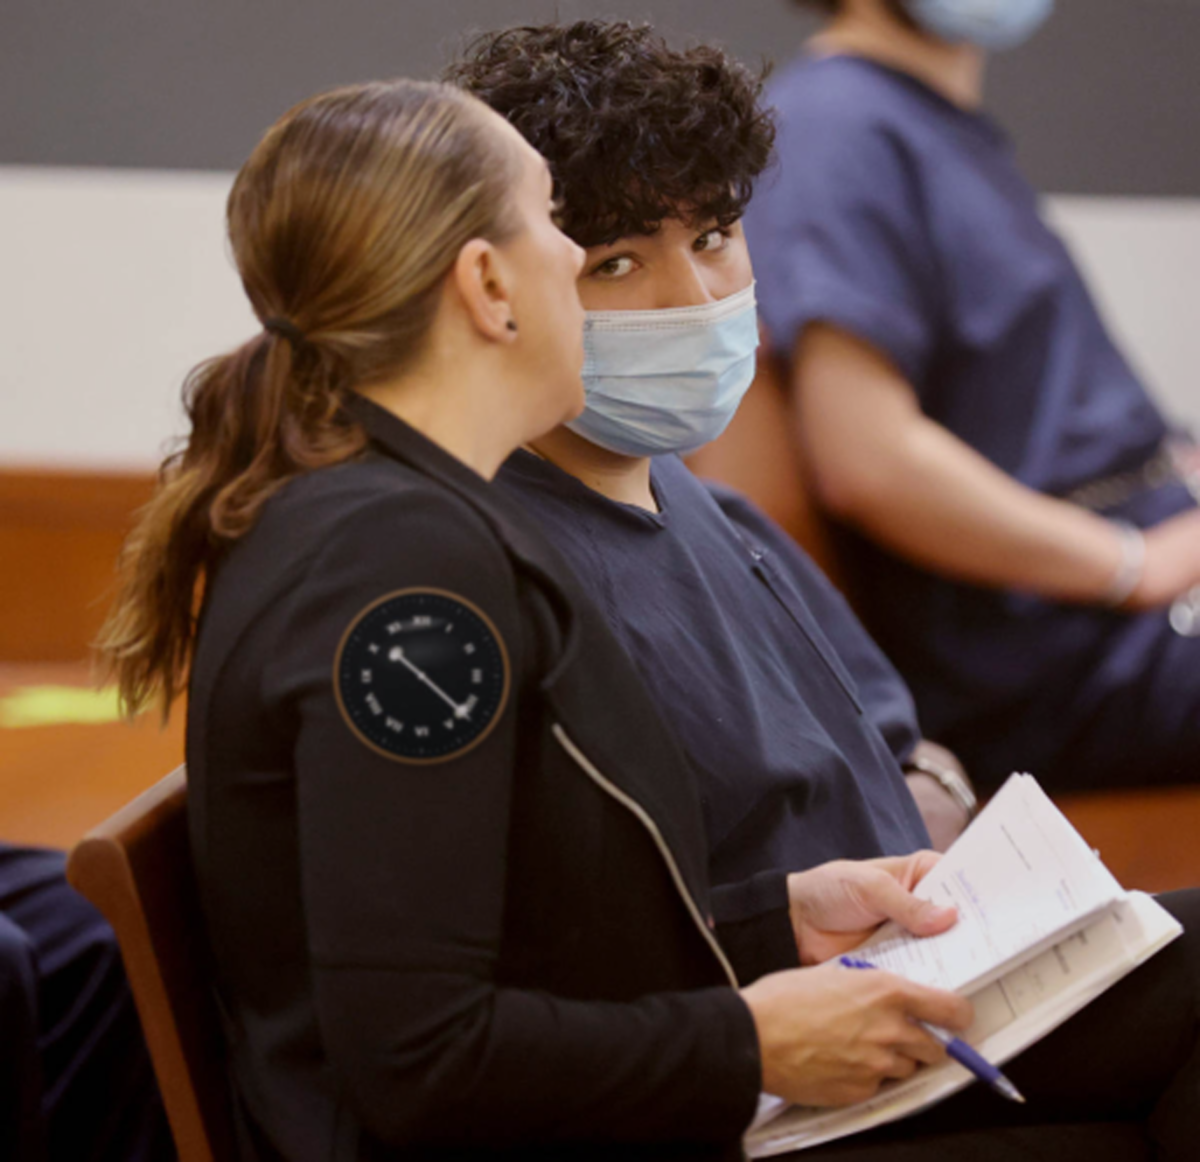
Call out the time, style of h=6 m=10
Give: h=10 m=22
